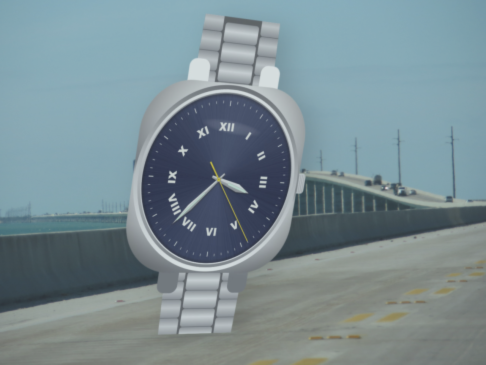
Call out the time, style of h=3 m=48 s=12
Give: h=3 m=37 s=24
